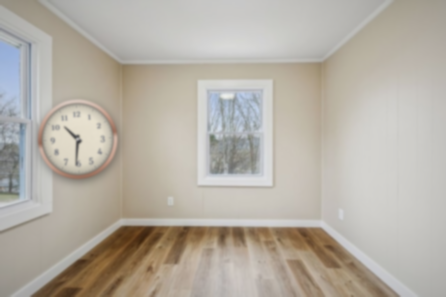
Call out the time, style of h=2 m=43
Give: h=10 m=31
